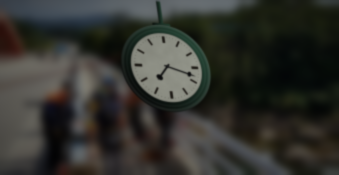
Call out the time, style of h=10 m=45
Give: h=7 m=18
